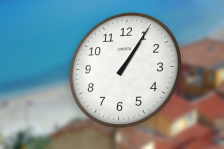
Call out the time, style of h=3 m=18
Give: h=1 m=5
